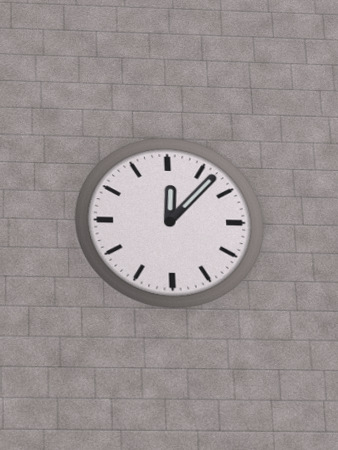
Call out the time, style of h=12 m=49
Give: h=12 m=7
